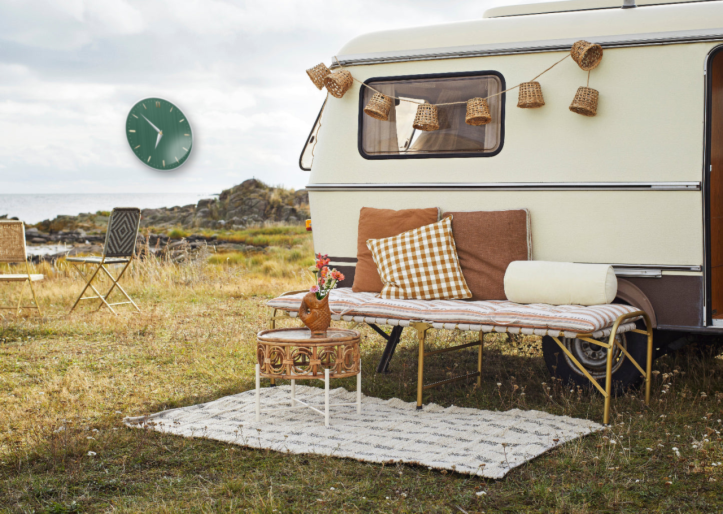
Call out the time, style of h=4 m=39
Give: h=6 m=52
